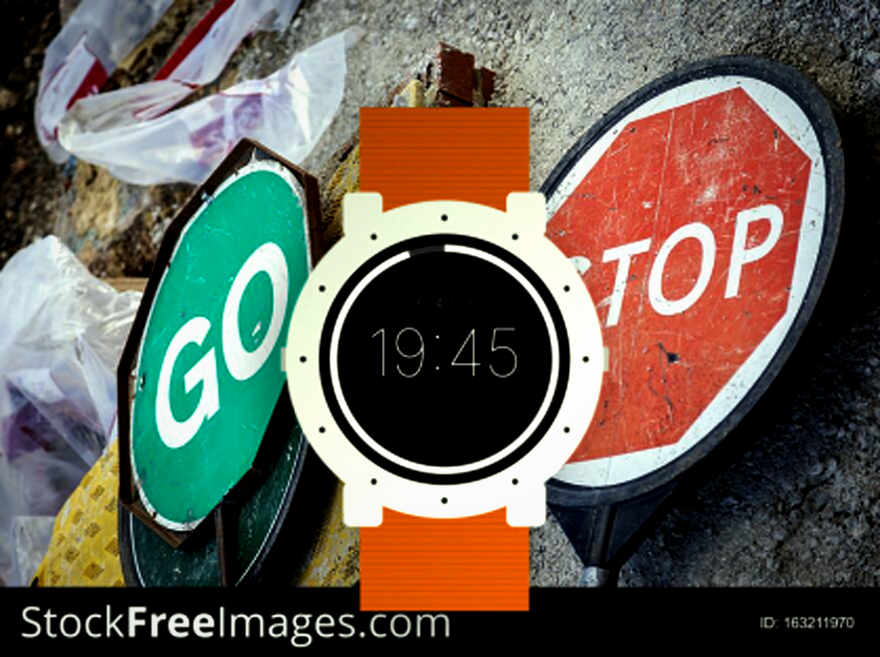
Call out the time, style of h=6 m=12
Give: h=19 m=45
